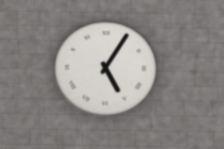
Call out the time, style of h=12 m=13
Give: h=5 m=5
